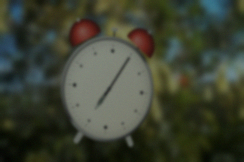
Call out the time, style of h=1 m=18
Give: h=7 m=5
